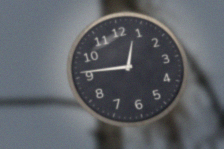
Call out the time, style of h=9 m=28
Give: h=12 m=46
